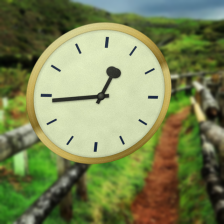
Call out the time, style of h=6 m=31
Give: h=12 m=44
